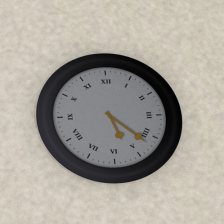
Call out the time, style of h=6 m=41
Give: h=5 m=22
